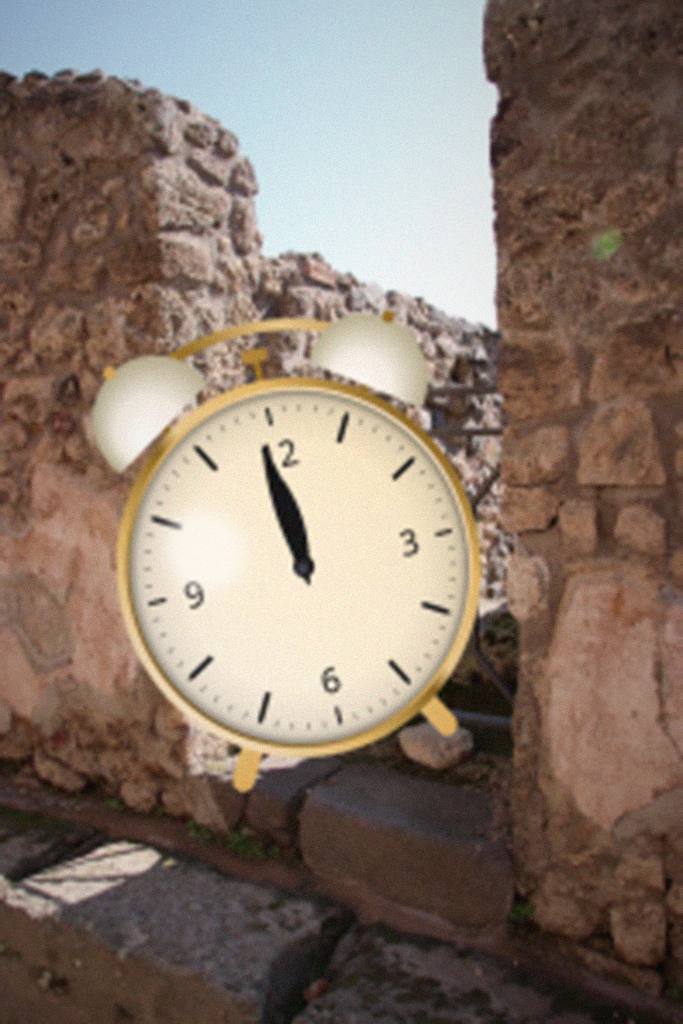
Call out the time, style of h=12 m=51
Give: h=11 m=59
